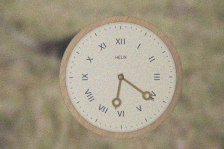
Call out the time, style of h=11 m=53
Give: h=6 m=21
